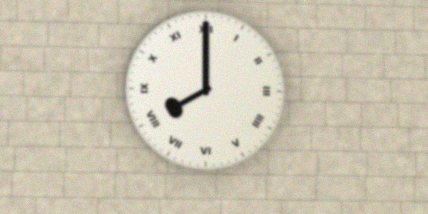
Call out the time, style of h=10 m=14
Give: h=8 m=0
